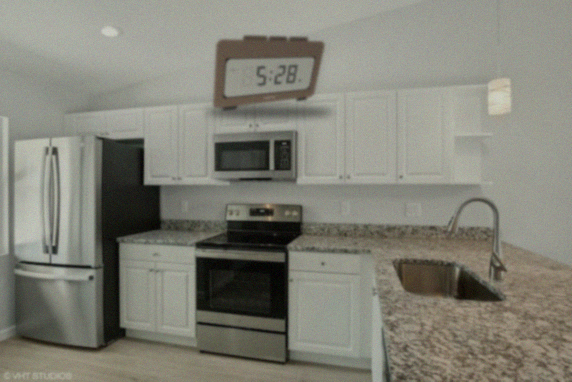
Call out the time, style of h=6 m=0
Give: h=5 m=28
